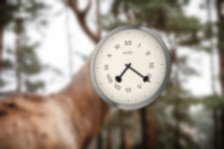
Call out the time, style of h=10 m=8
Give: h=7 m=21
